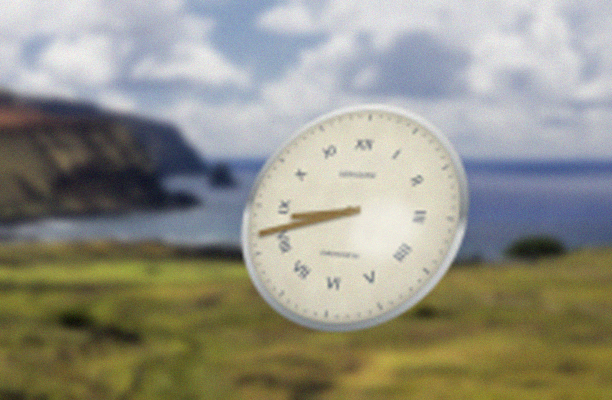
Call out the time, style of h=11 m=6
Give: h=8 m=42
